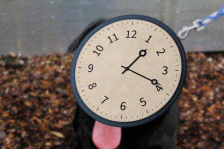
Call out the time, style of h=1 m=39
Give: h=1 m=19
